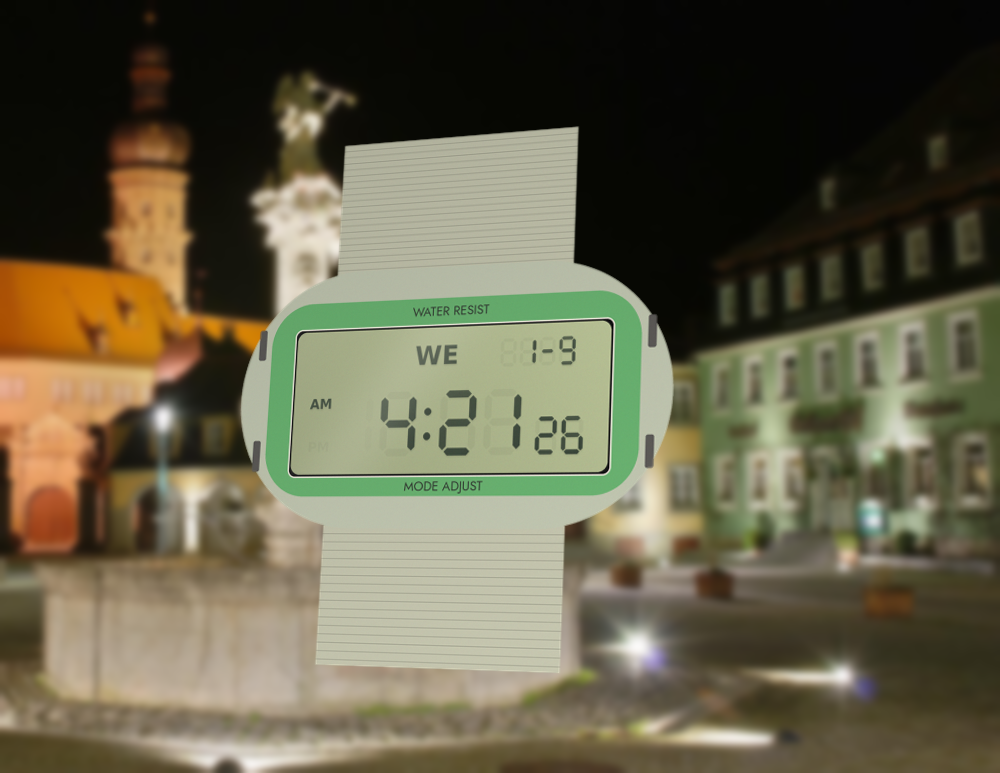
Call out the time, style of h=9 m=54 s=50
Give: h=4 m=21 s=26
